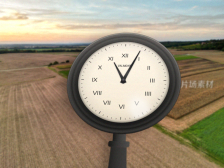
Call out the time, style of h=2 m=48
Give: h=11 m=4
